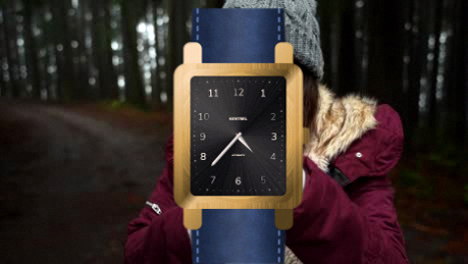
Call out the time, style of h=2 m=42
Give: h=4 m=37
